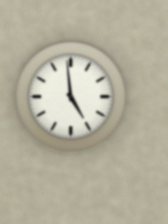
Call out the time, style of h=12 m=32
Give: h=4 m=59
